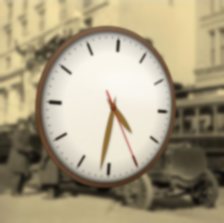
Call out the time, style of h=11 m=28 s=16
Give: h=4 m=31 s=25
